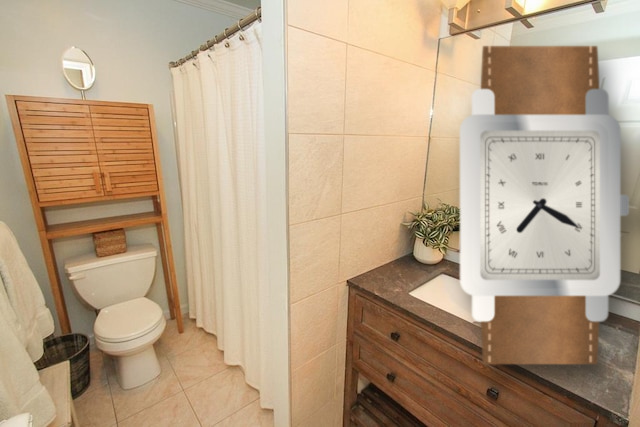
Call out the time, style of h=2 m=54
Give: h=7 m=20
